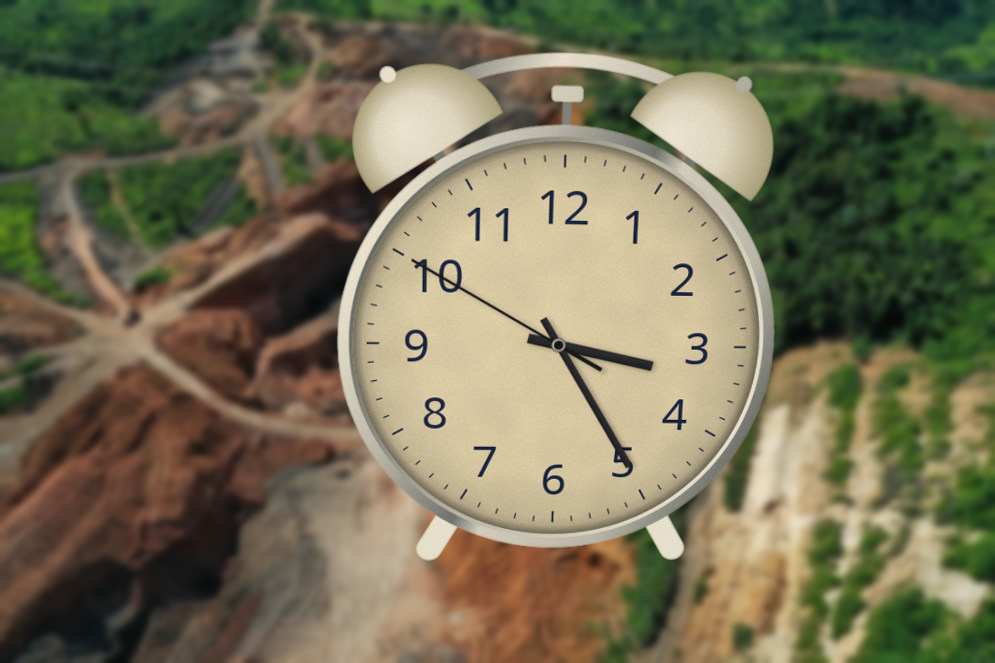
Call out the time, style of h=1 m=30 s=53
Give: h=3 m=24 s=50
